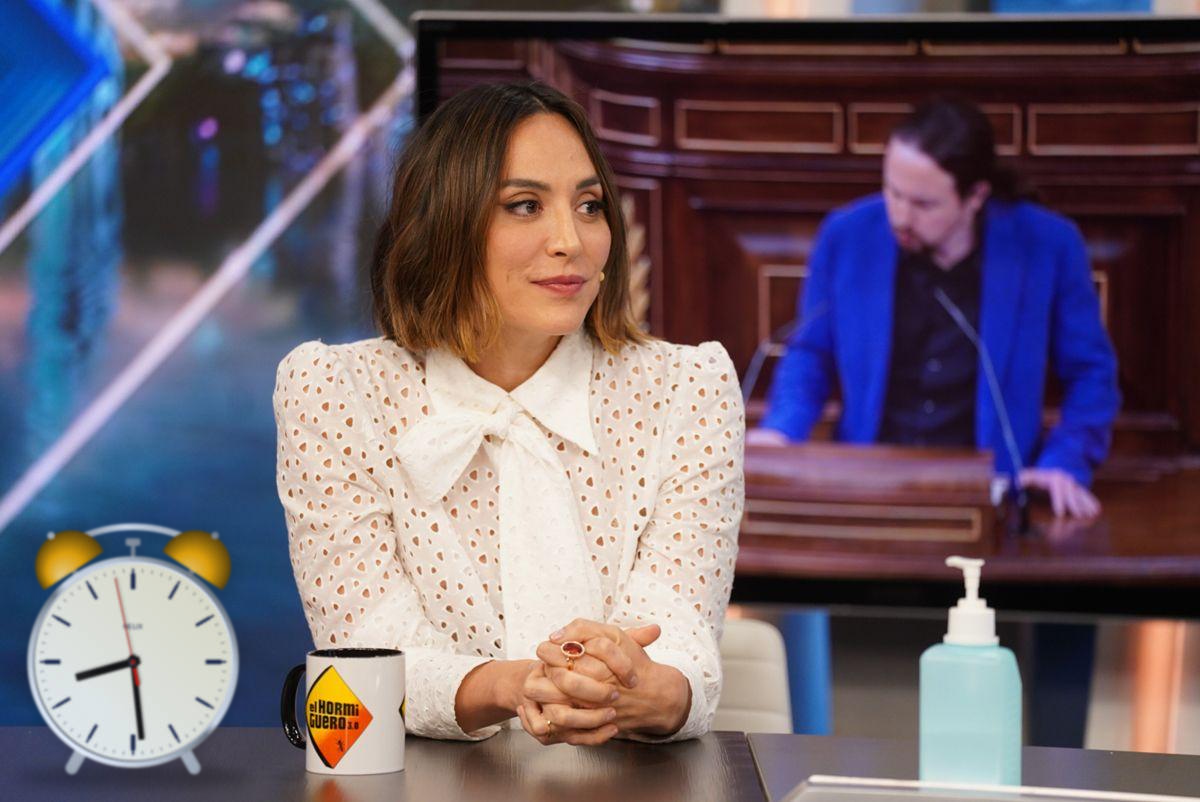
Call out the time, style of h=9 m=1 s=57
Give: h=8 m=28 s=58
